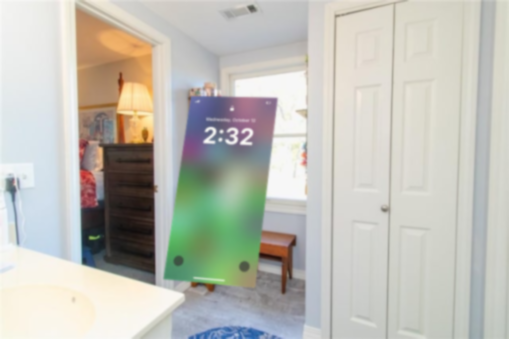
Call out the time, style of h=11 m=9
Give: h=2 m=32
